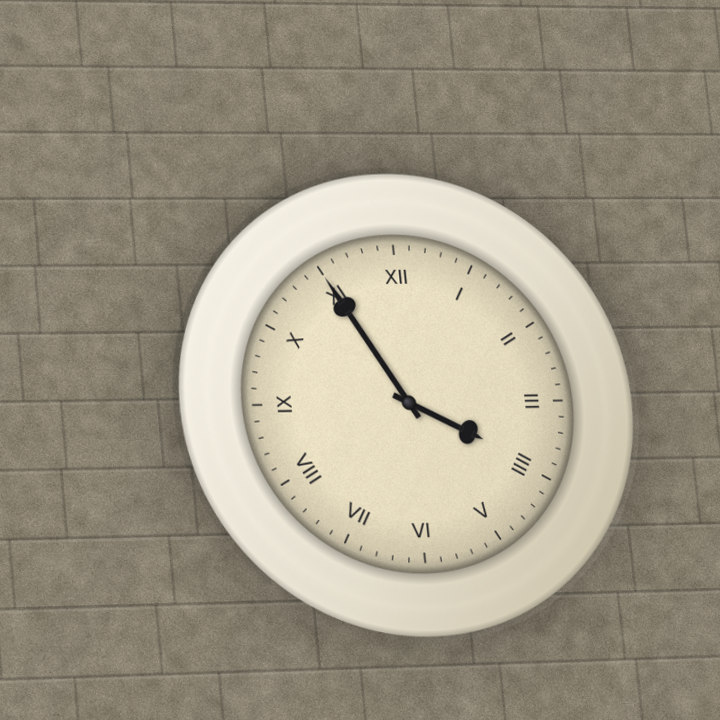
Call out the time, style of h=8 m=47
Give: h=3 m=55
